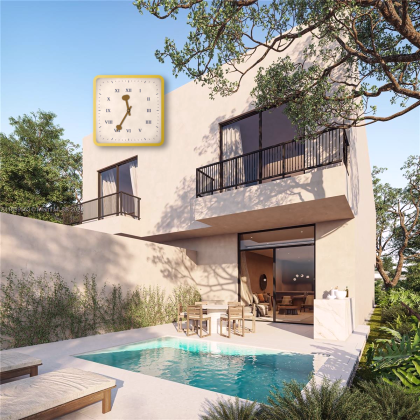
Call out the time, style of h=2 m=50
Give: h=11 m=35
